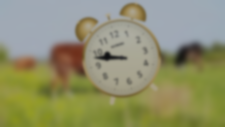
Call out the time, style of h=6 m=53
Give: h=9 m=48
